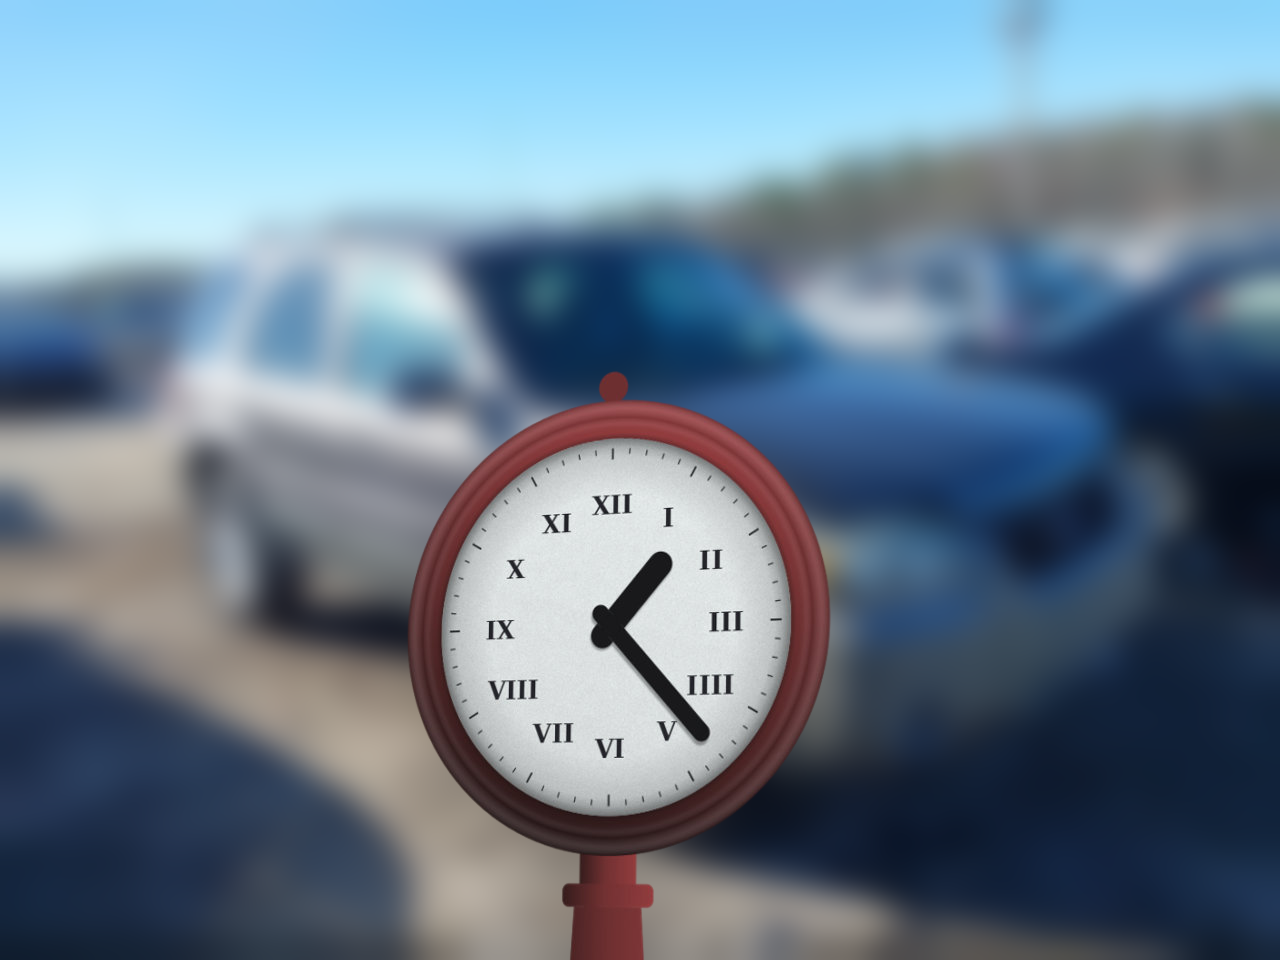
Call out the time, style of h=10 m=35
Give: h=1 m=23
